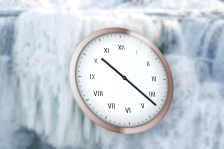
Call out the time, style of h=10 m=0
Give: h=10 m=22
